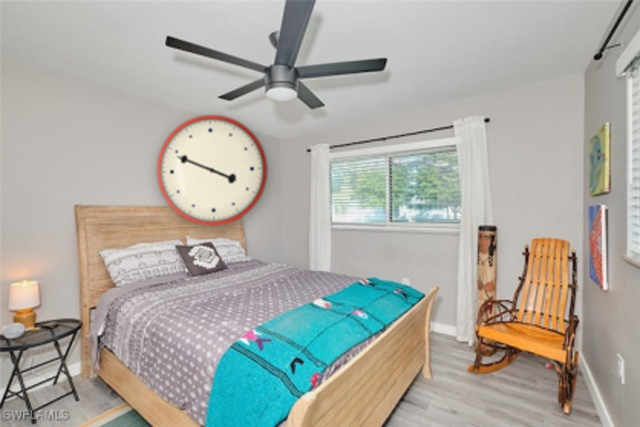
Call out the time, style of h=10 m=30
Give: h=3 m=49
